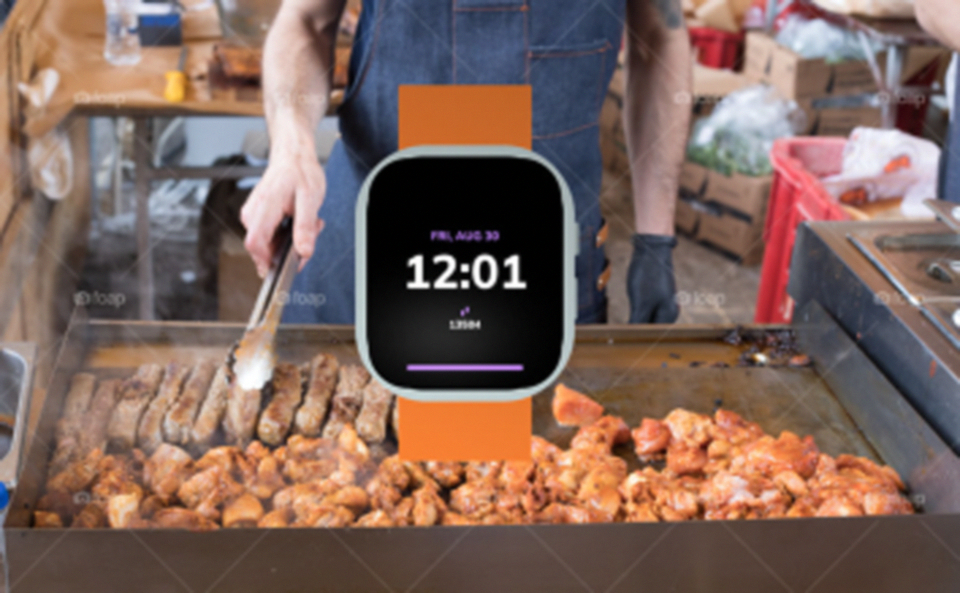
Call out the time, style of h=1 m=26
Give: h=12 m=1
